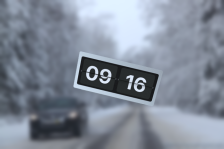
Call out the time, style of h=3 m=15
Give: h=9 m=16
